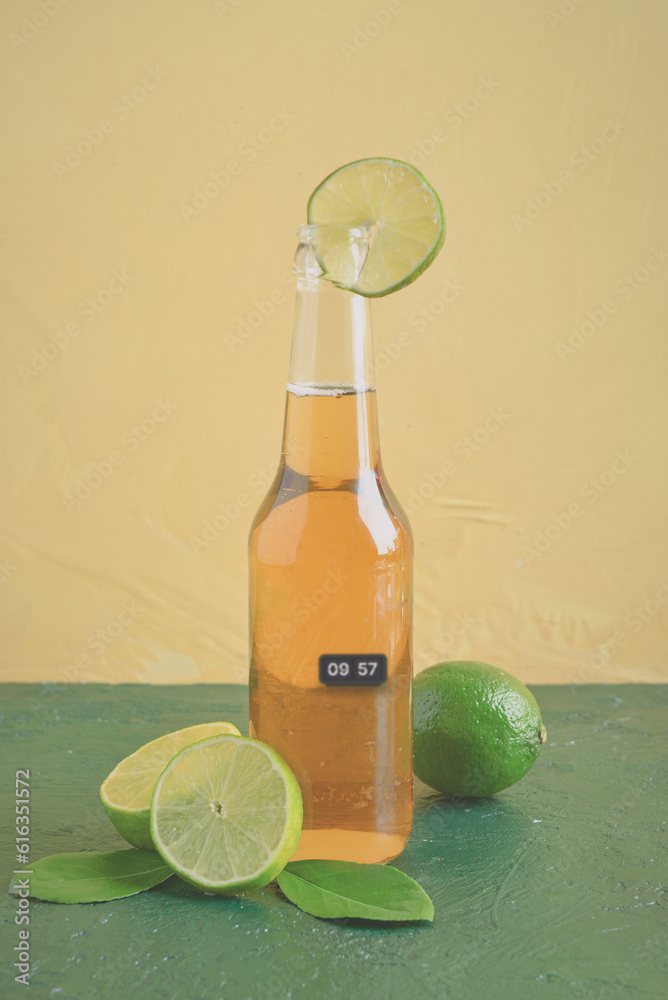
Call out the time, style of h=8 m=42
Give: h=9 m=57
